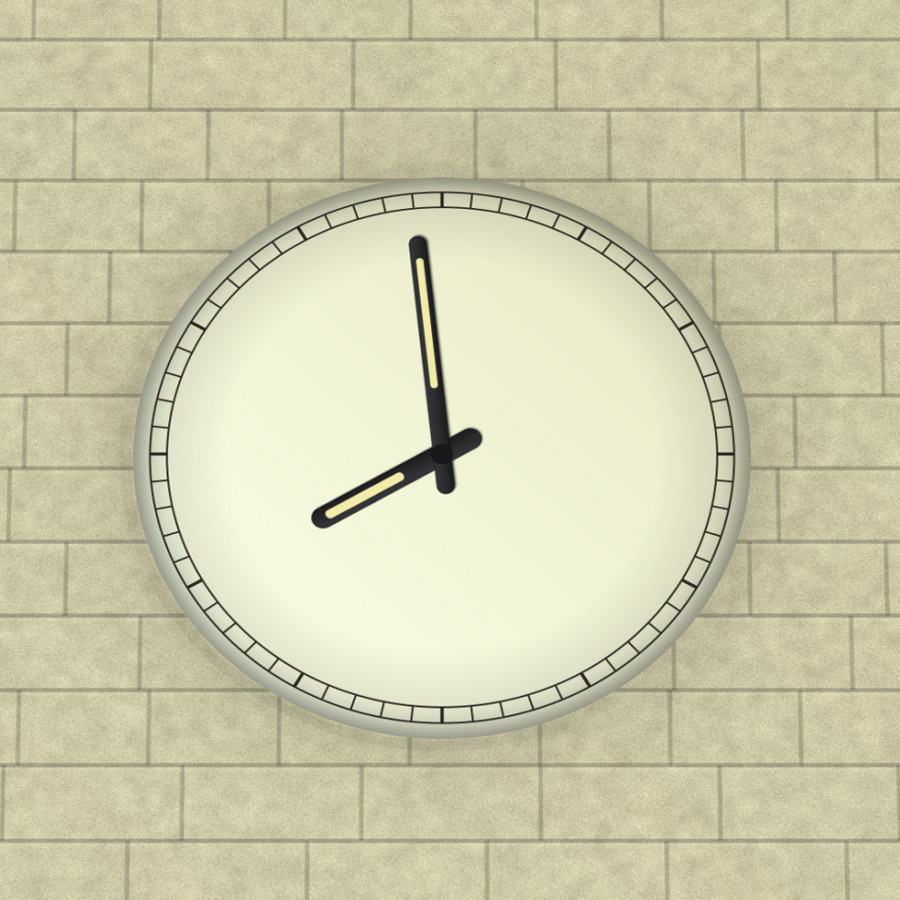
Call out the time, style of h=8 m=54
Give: h=7 m=59
